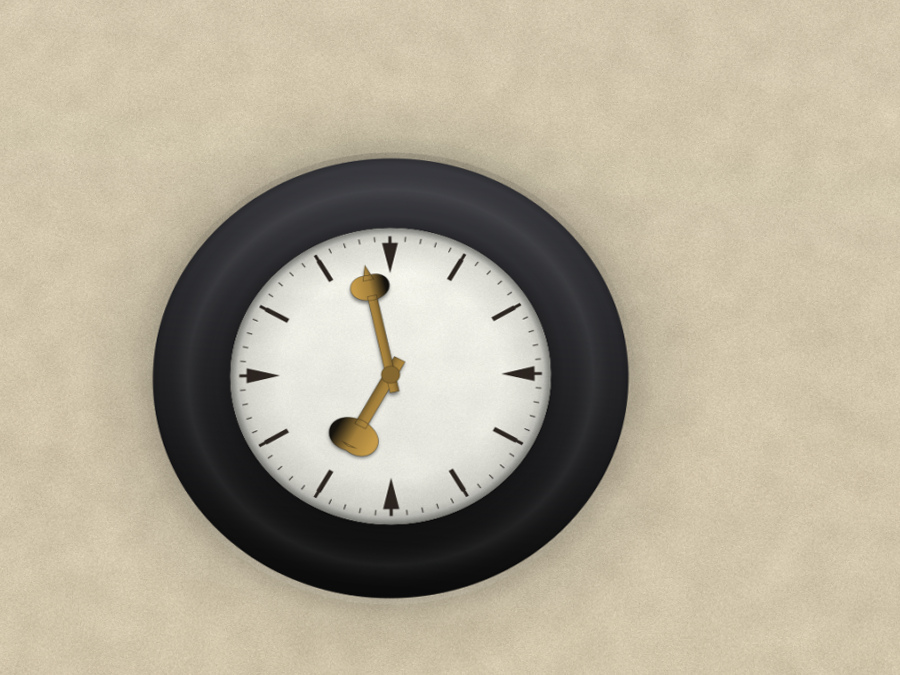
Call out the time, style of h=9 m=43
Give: h=6 m=58
